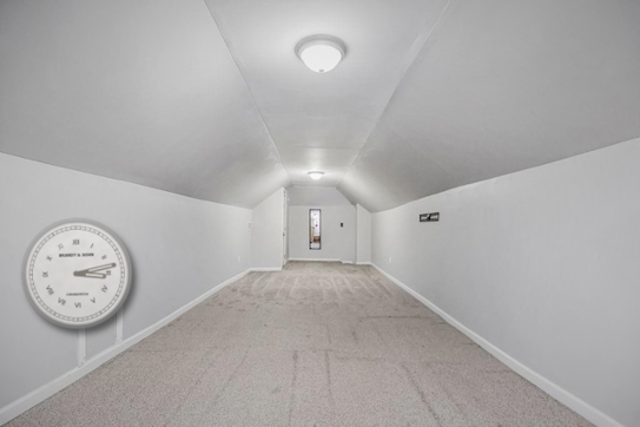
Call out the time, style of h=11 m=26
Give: h=3 m=13
